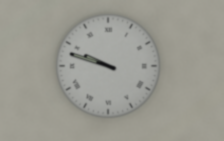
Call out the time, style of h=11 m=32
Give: h=9 m=48
